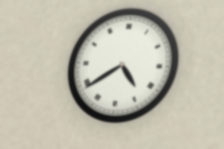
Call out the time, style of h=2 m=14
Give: h=4 m=39
